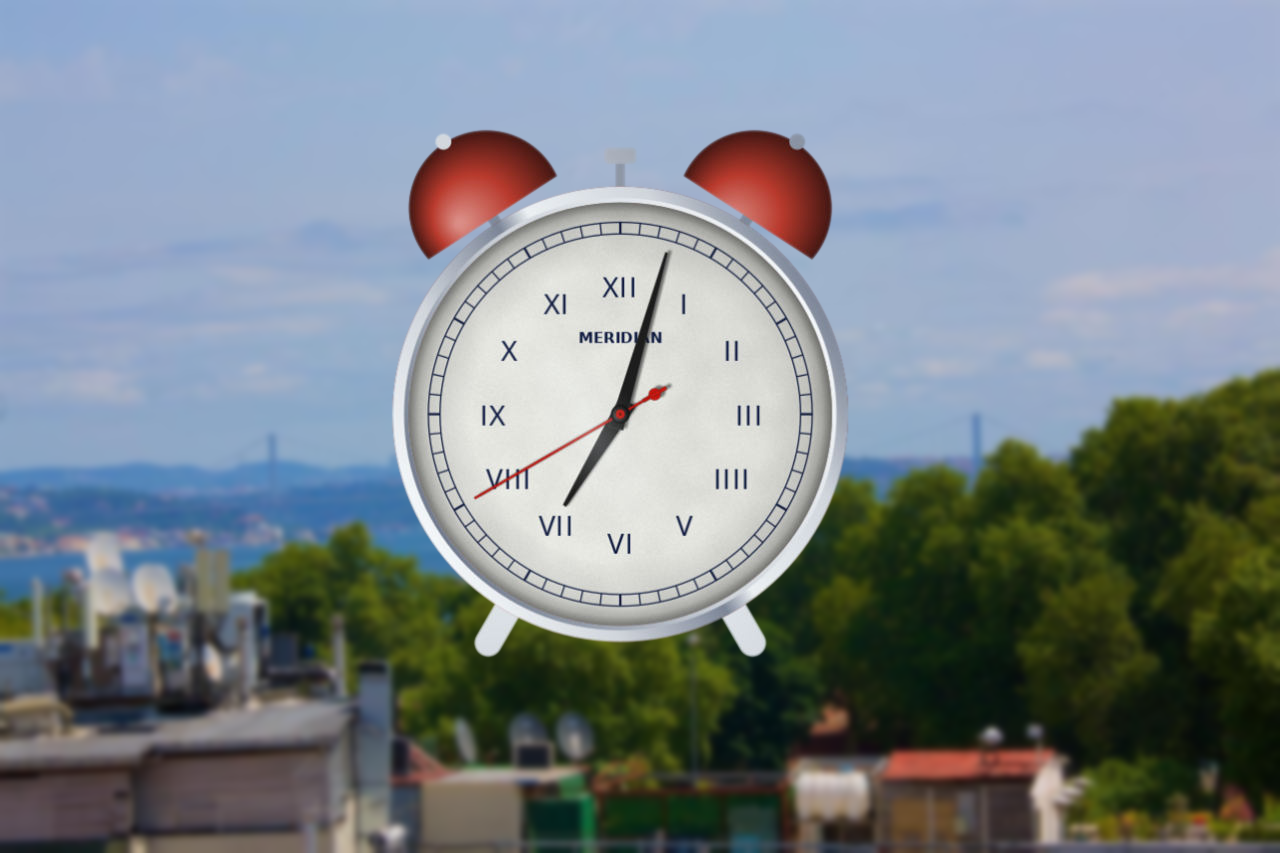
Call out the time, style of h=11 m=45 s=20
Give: h=7 m=2 s=40
